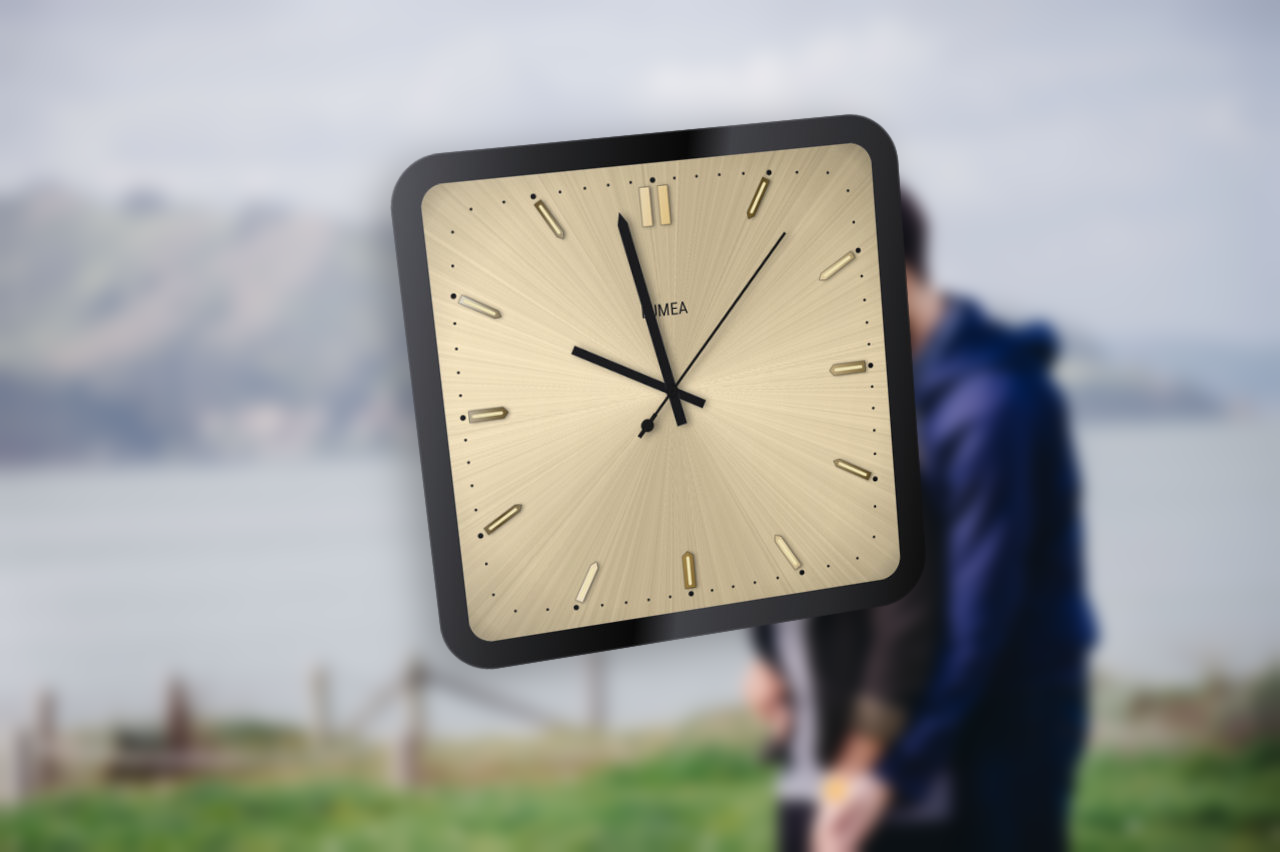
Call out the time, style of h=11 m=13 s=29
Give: h=9 m=58 s=7
